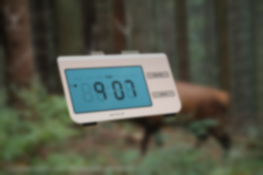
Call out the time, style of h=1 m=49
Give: h=9 m=7
